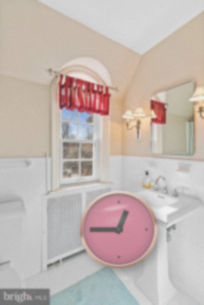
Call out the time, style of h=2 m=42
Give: h=12 m=45
